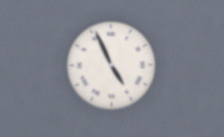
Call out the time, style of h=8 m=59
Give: h=4 m=56
